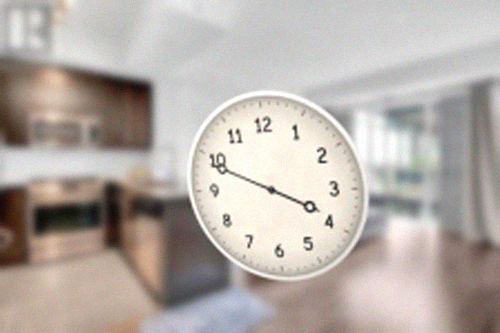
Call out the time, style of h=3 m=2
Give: h=3 m=49
